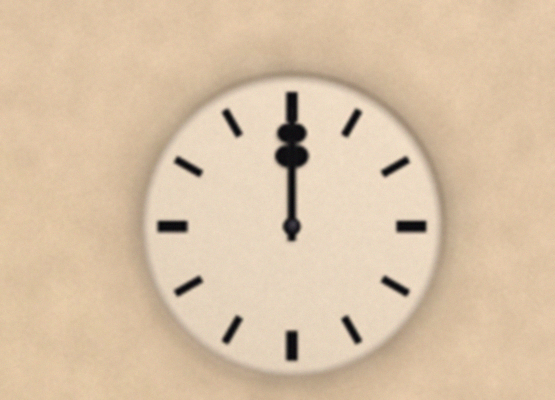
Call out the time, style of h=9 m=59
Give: h=12 m=0
